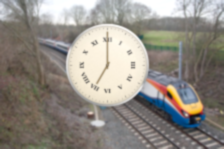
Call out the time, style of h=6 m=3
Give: h=7 m=0
